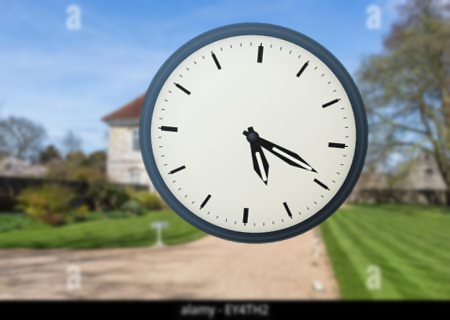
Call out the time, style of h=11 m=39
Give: h=5 m=19
